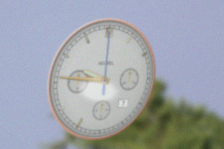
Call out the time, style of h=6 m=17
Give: h=9 m=46
